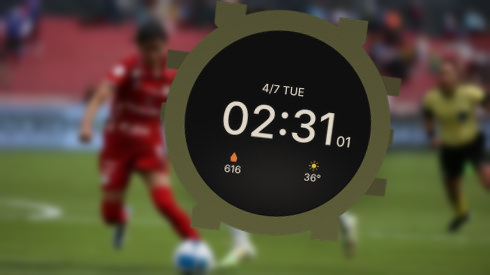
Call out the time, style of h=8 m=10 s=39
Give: h=2 m=31 s=1
